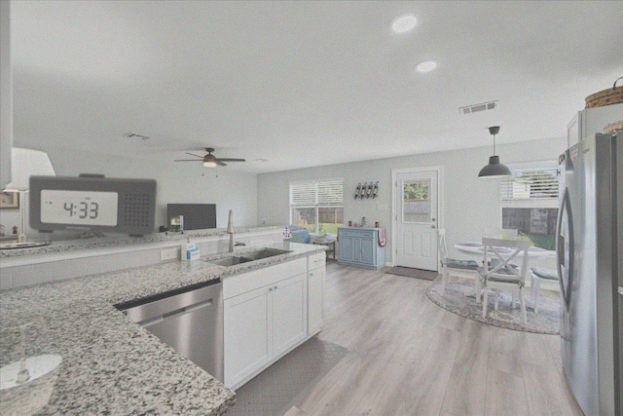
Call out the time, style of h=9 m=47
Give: h=4 m=33
